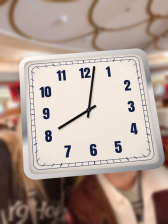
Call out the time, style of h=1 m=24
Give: h=8 m=2
